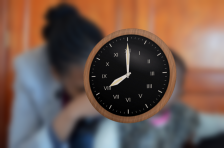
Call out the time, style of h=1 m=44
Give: h=8 m=0
